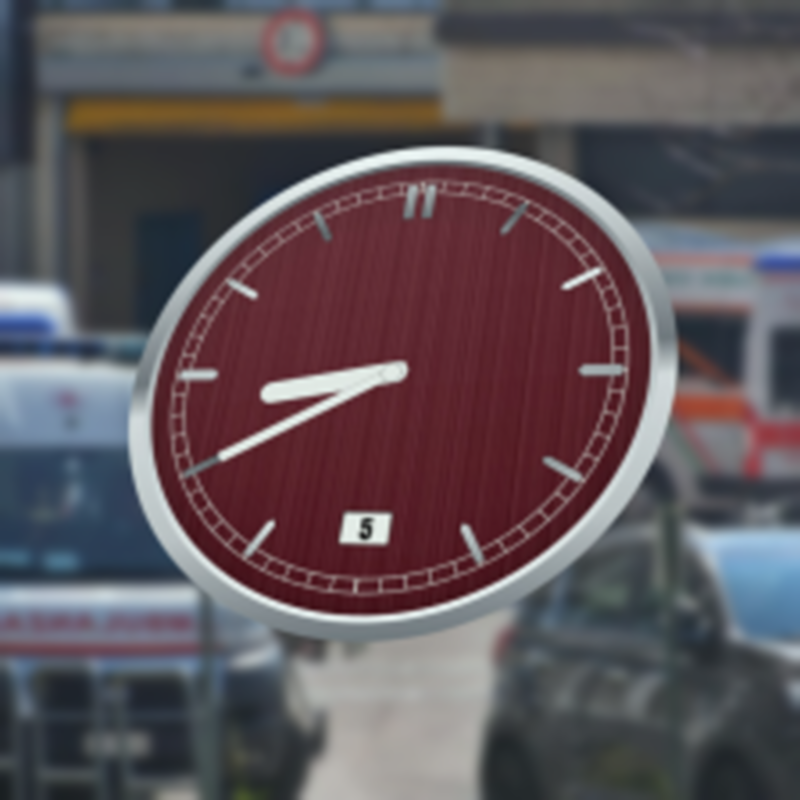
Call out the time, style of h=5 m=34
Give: h=8 m=40
